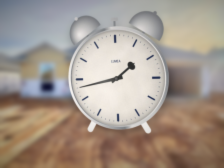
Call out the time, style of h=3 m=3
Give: h=1 m=43
